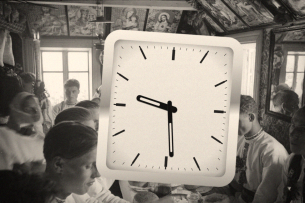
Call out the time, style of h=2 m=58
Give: h=9 m=29
